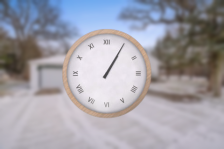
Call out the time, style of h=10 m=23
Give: h=1 m=5
